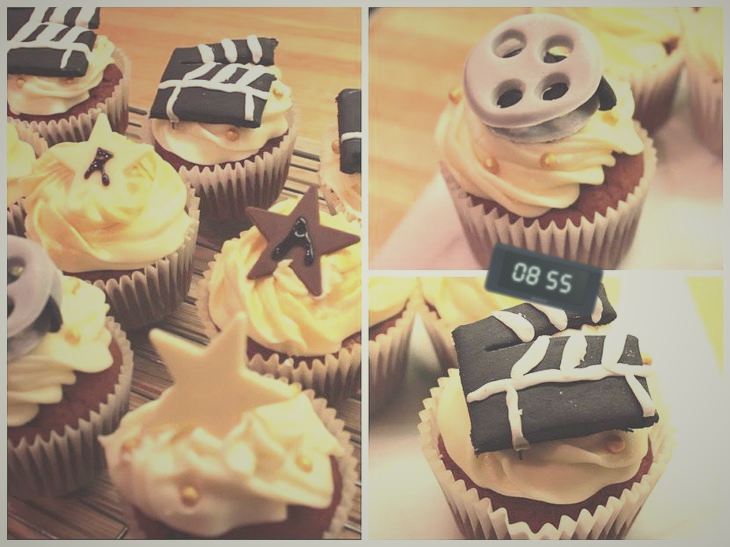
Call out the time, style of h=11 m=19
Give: h=8 m=55
